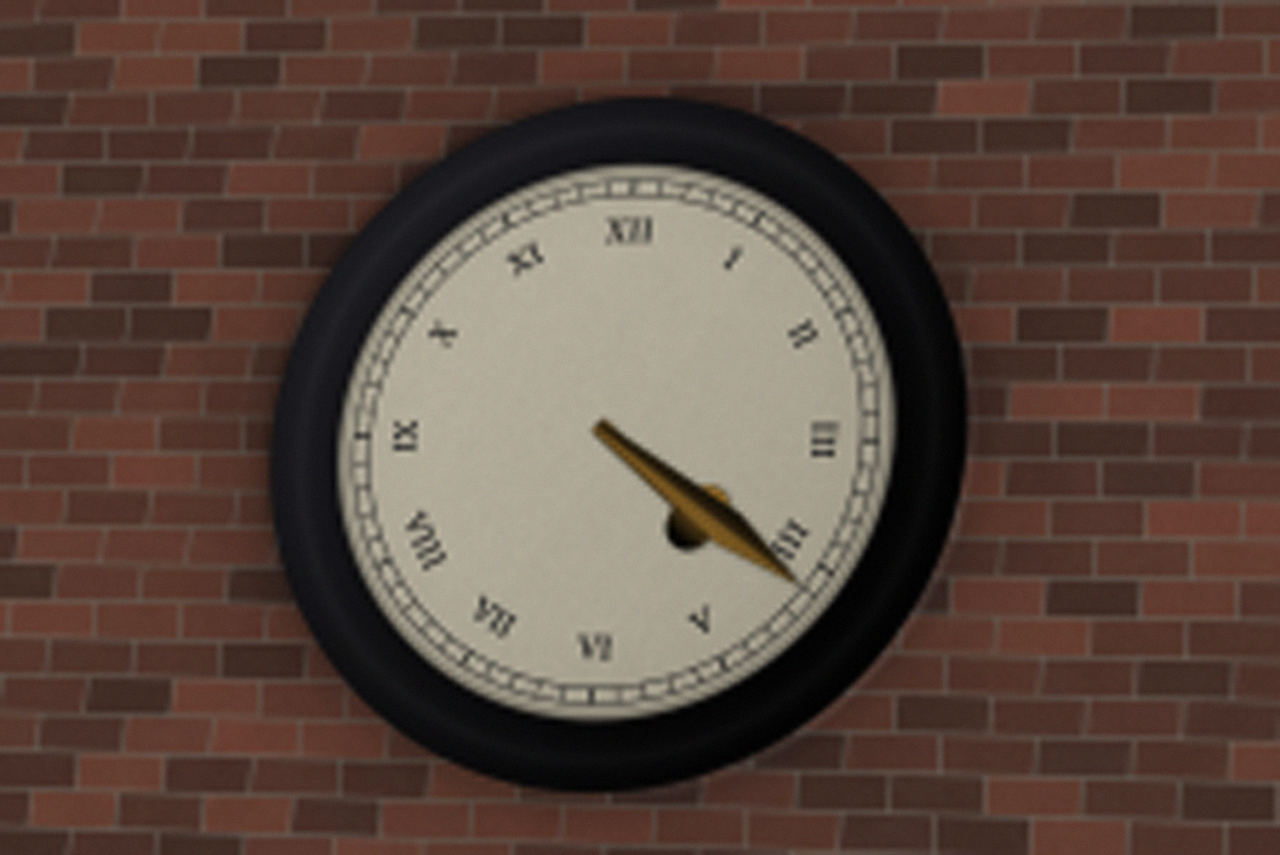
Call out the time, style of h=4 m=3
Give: h=4 m=21
